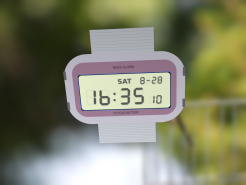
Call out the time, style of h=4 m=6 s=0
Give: h=16 m=35 s=10
